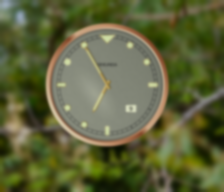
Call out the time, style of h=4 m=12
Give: h=6 m=55
